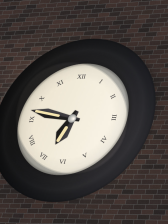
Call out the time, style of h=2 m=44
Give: h=6 m=47
